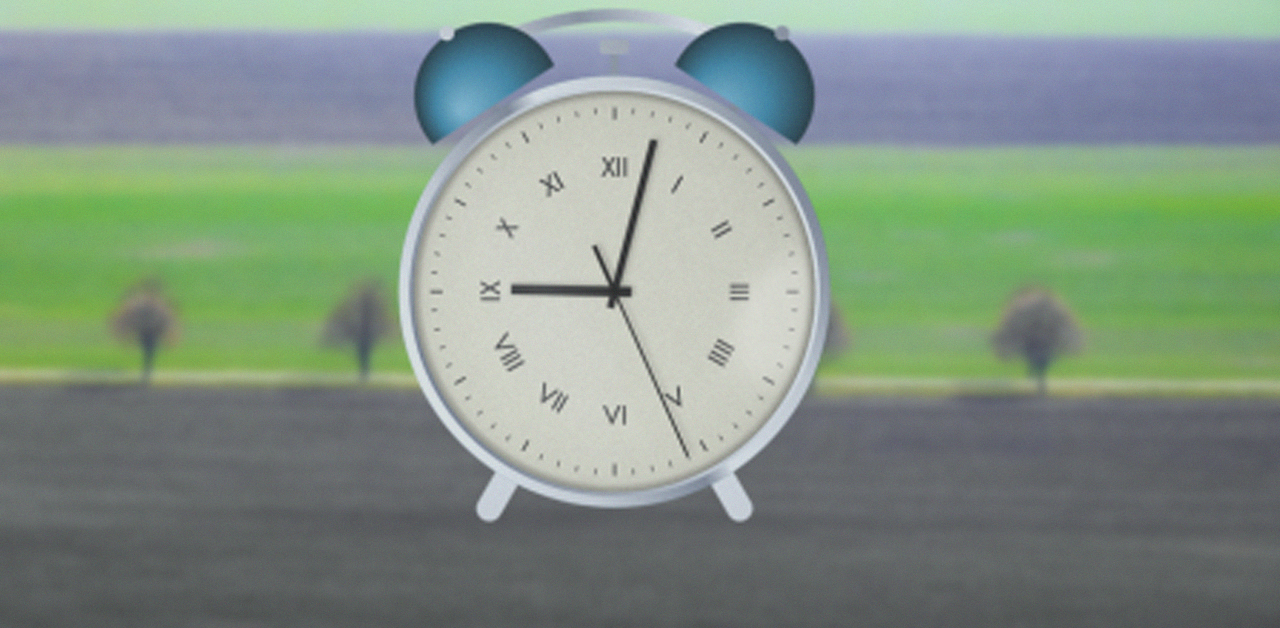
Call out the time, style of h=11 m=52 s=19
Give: h=9 m=2 s=26
